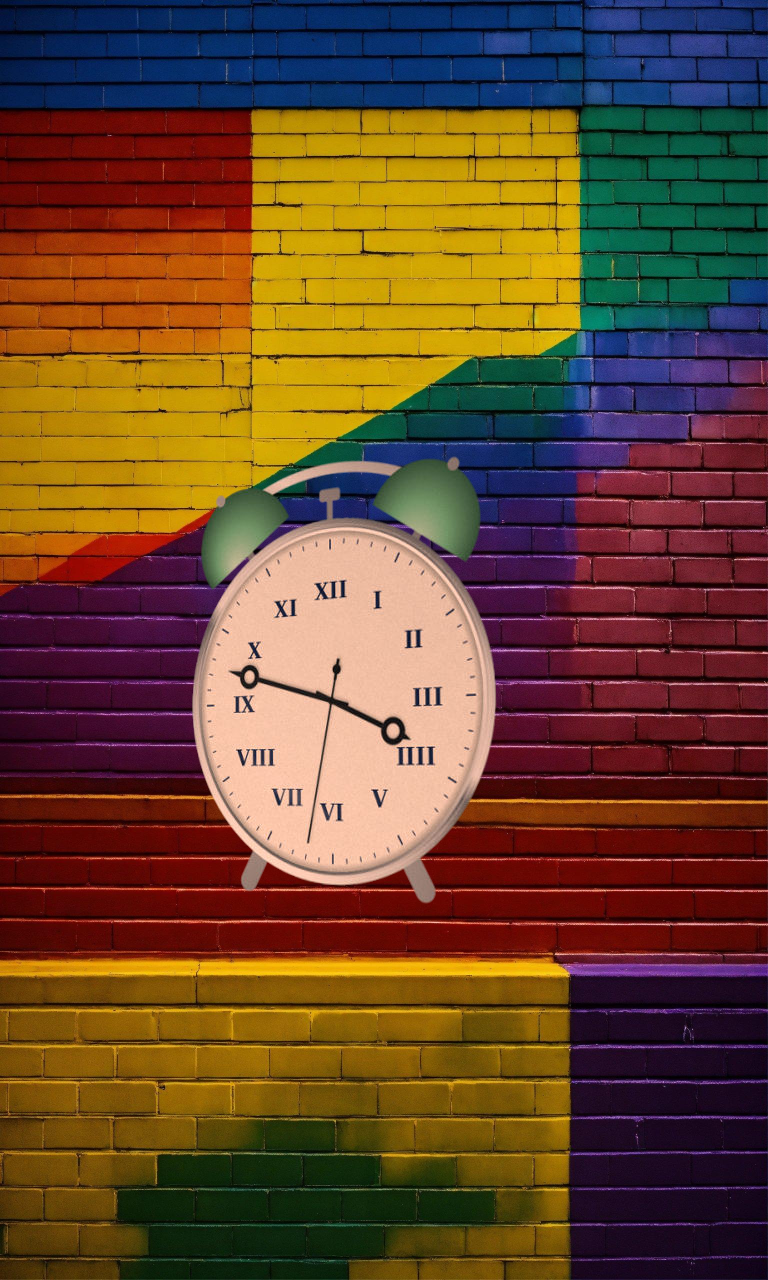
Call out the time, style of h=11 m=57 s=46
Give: h=3 m=47 s=32
